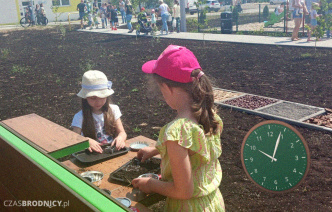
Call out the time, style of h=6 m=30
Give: h=10 m=4
